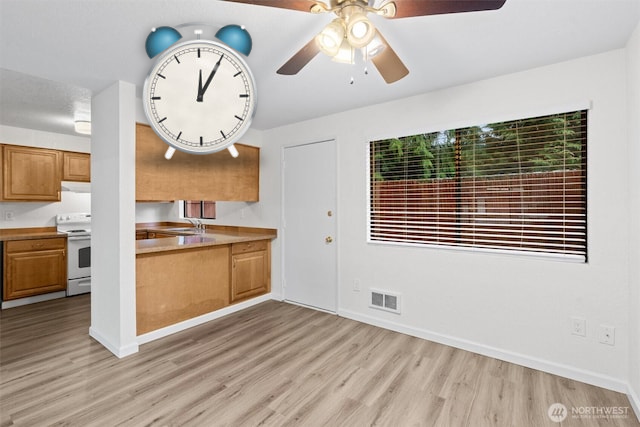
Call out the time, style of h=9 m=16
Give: h=12 m=5
